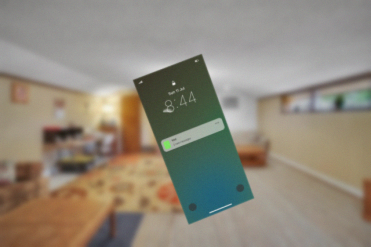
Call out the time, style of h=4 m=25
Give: h=8 m=44
